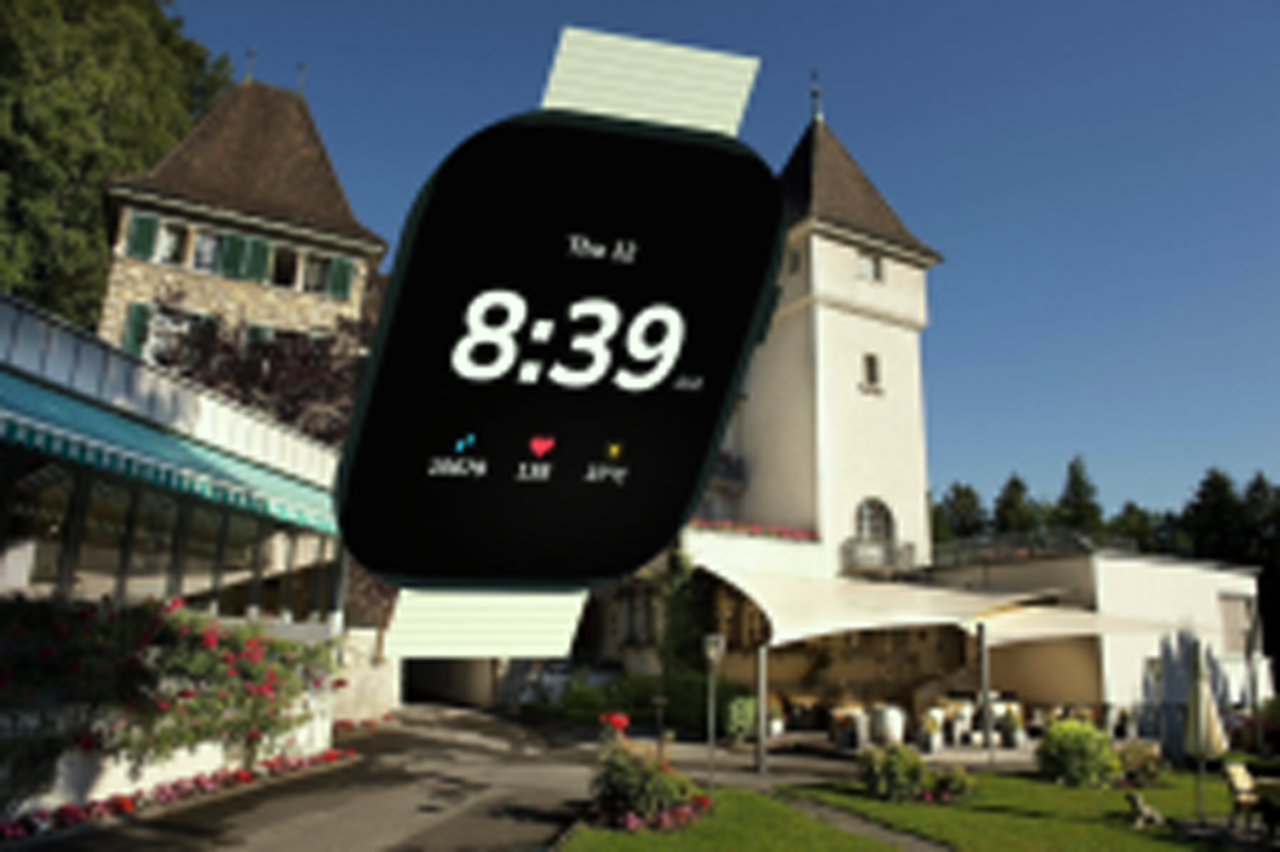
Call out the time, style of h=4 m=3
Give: h=8 m=39
